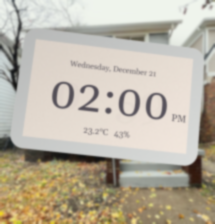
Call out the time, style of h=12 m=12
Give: h=2 m=0
